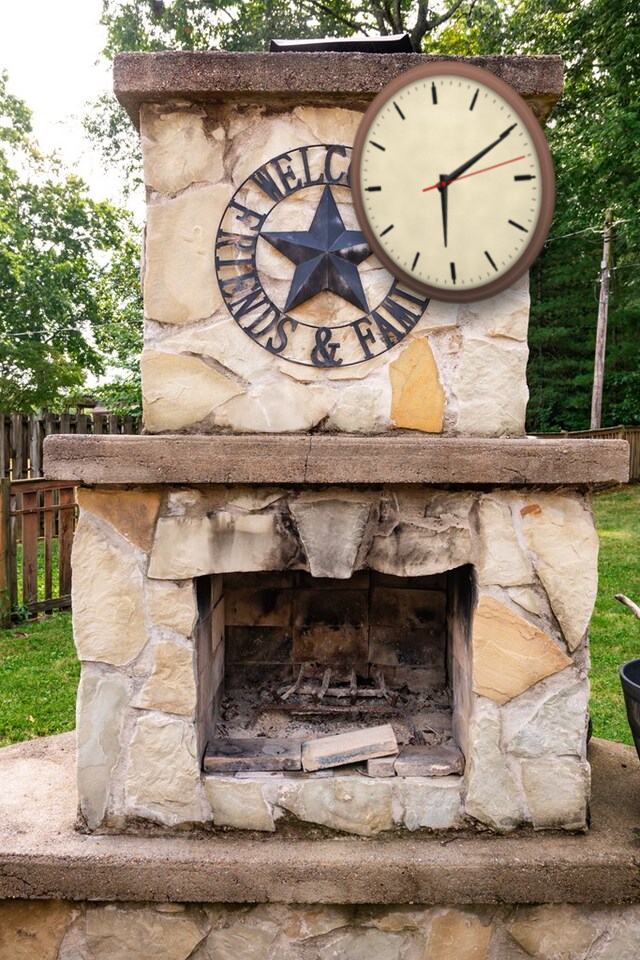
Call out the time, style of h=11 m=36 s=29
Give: h=6 m=10 s=13
